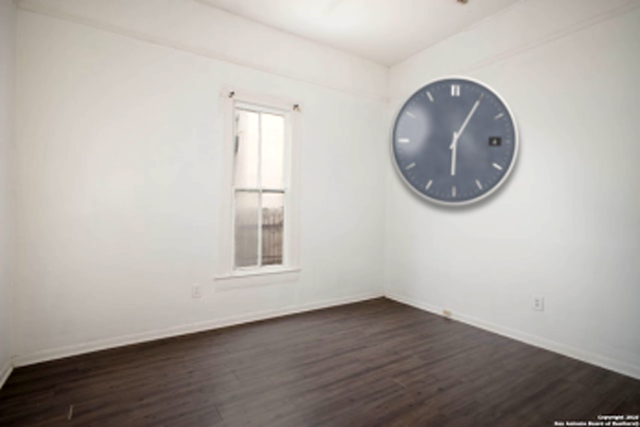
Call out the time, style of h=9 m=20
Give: h=6 m=5
